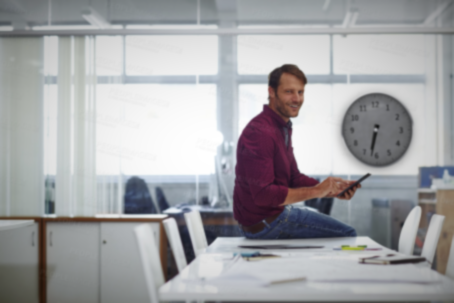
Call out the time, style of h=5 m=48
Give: h=6 m=32
